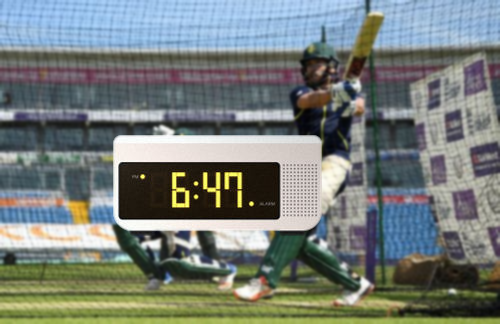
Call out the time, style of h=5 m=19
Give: h=6 m=47
